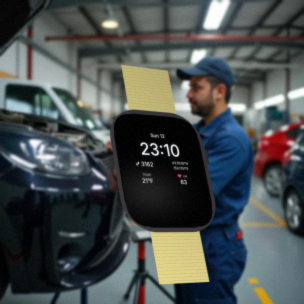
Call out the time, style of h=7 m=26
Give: h=23 m=10
